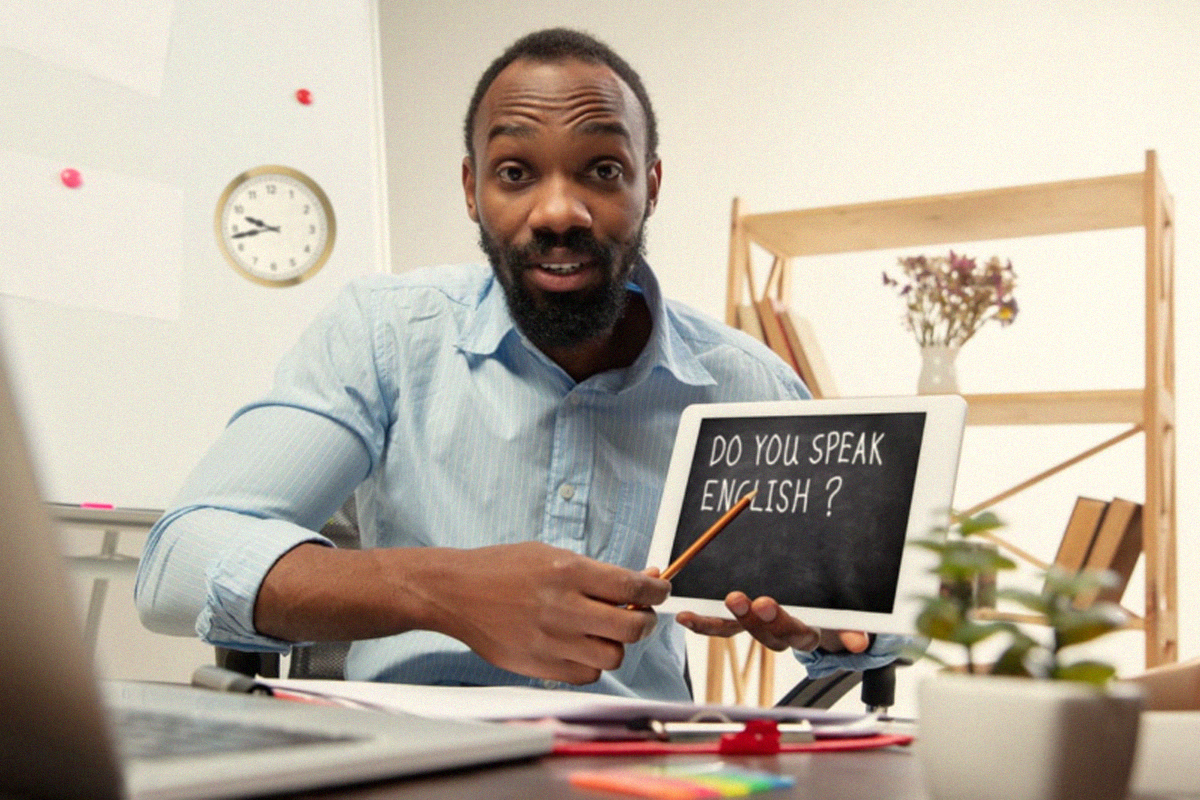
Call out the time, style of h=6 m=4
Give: h=9 m=43
